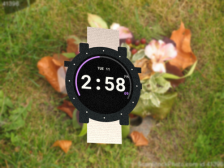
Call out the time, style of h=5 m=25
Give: h=2 m=58
